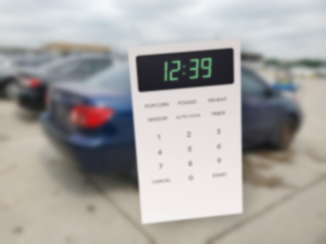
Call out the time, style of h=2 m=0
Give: h=12 m=39
